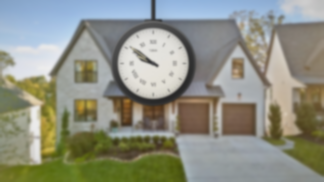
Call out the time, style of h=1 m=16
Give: h=9 m=51
